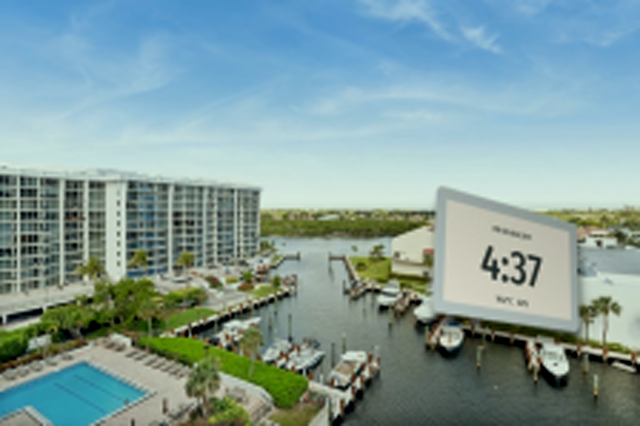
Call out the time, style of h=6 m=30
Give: h=4 m=37
